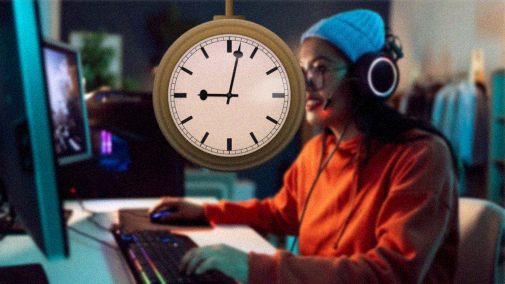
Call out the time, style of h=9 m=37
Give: h=9 m=2
